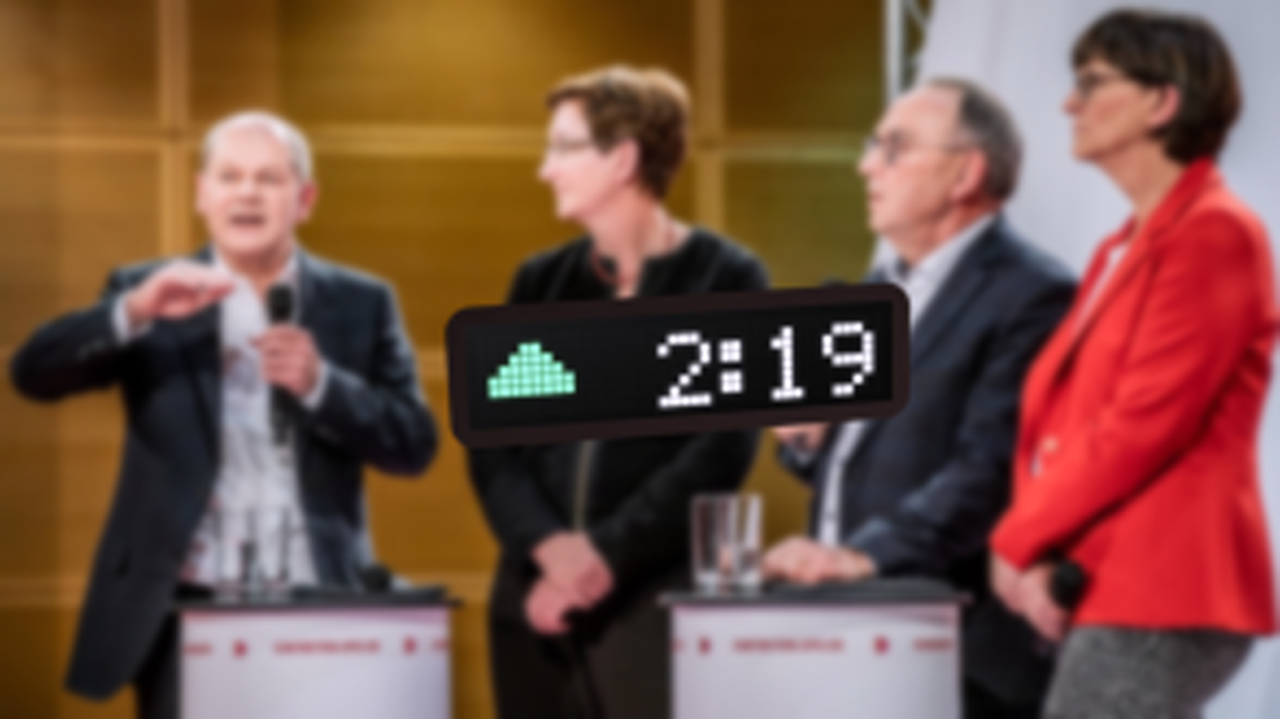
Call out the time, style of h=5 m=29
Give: h=2 m=19
